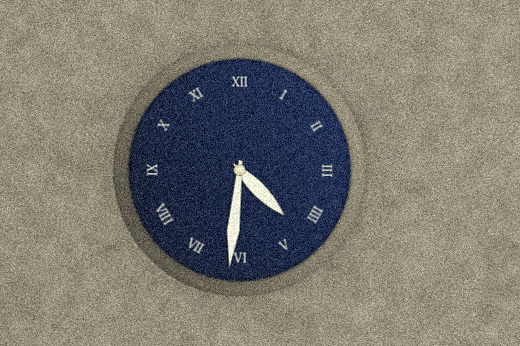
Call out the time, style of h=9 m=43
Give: h=4 m=31
